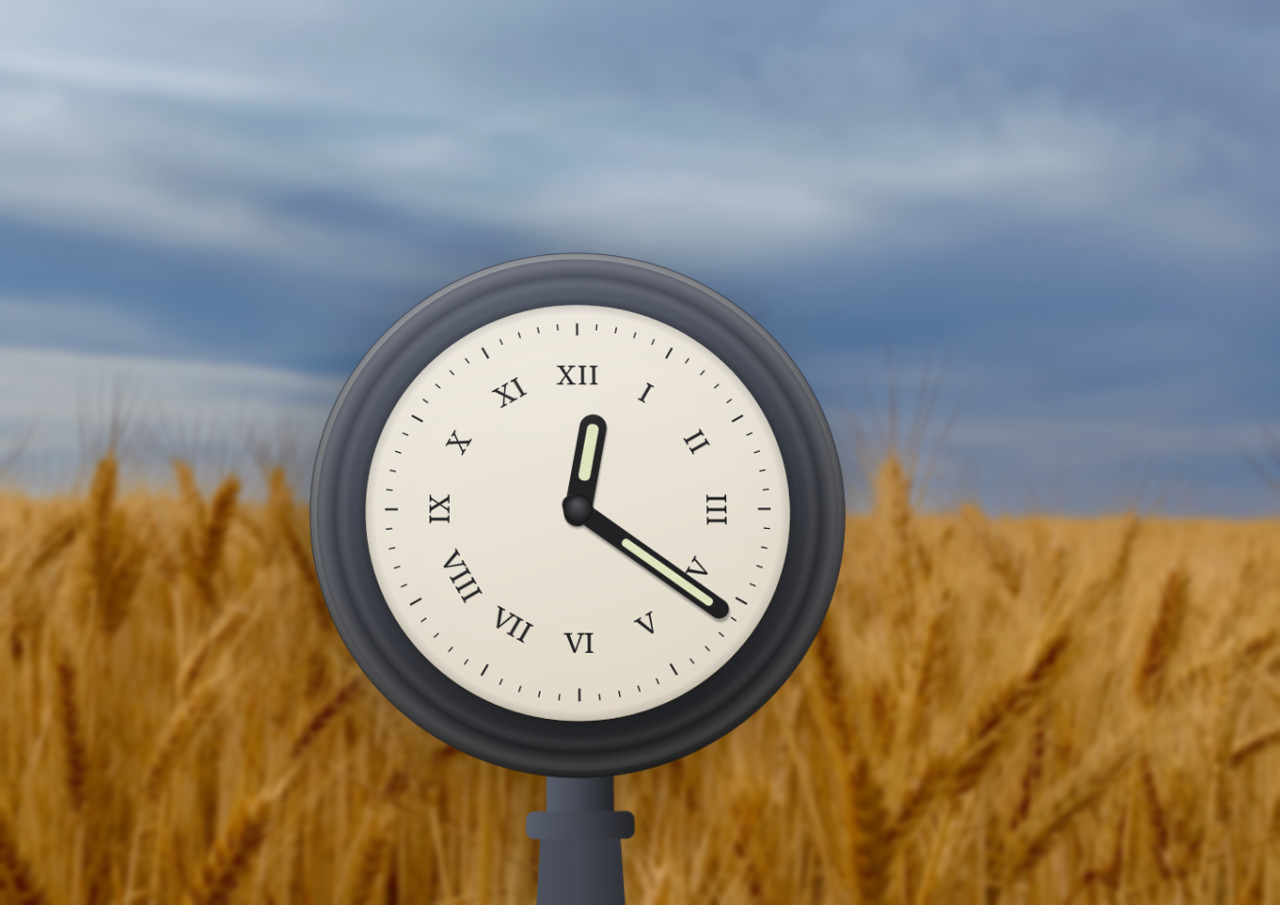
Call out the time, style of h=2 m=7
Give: h=12 m=21
